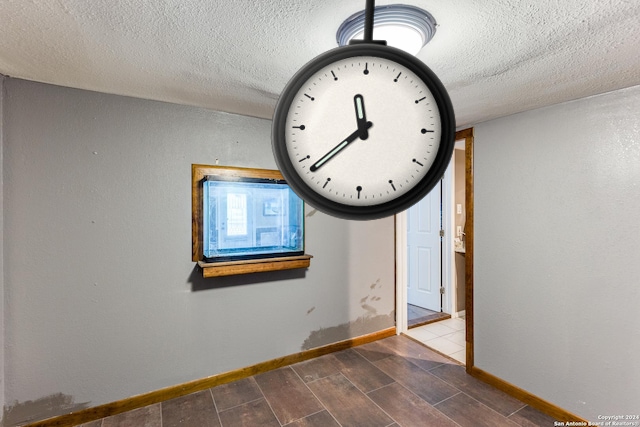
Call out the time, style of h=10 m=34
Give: h=11 m=38
